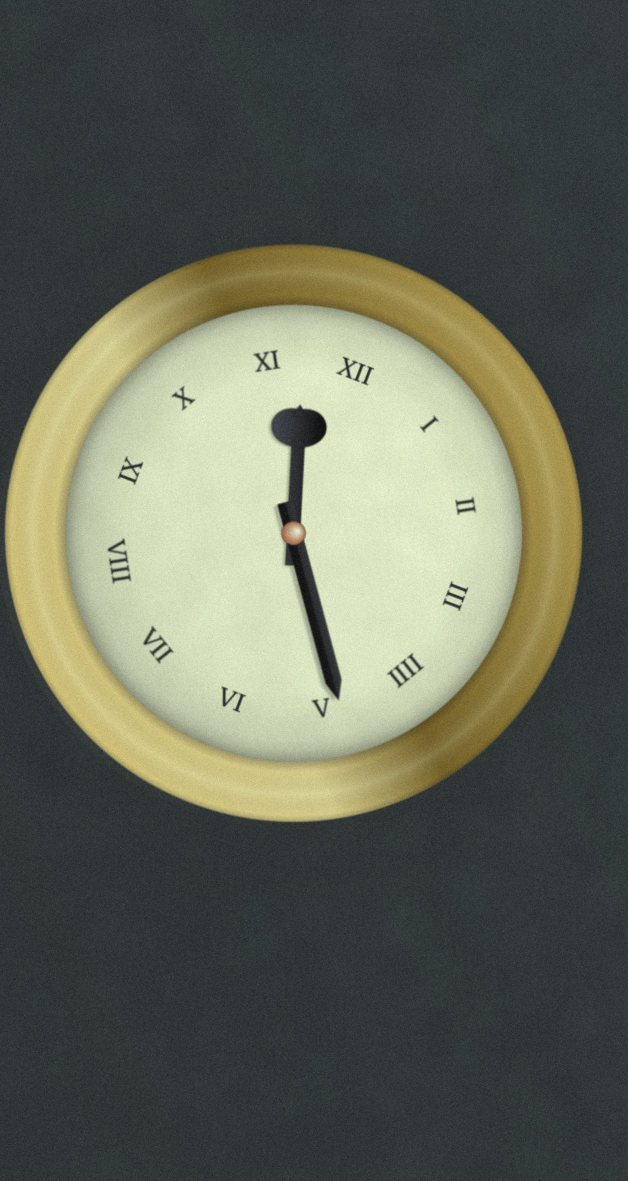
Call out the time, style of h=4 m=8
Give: h=11 m=24
